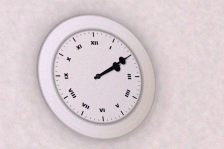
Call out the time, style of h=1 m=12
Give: h=2 m=10
